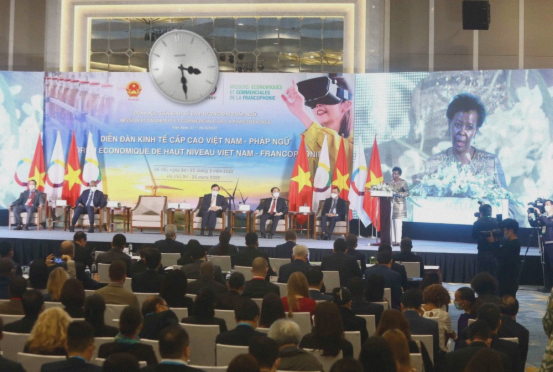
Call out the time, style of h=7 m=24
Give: h=3 m=30
